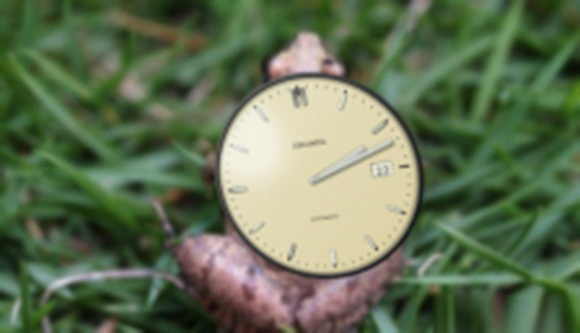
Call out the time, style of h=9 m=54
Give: h=2 m=12
